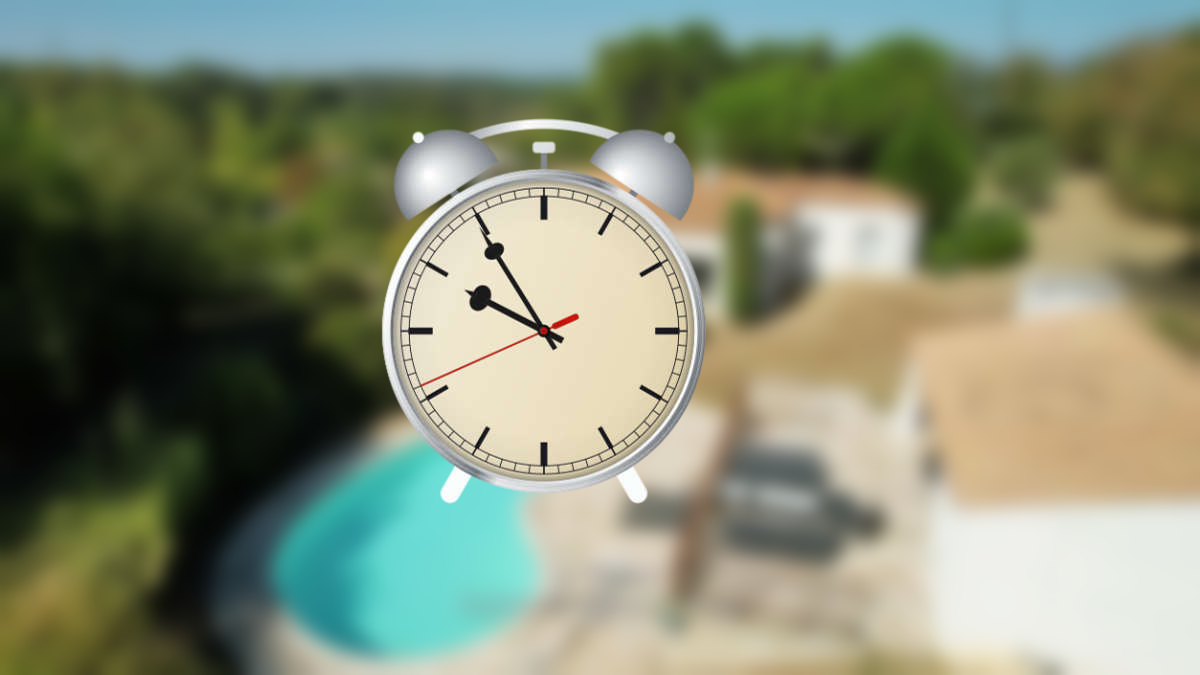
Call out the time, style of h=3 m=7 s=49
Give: h=9 m=54 s=41
